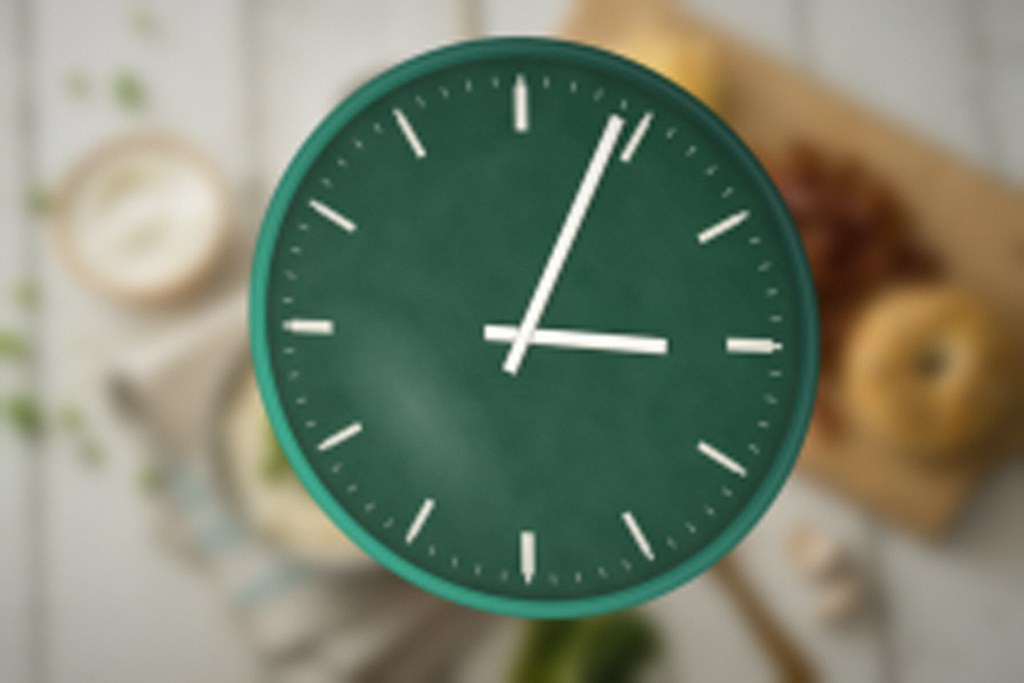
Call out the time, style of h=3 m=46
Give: h=3 m=4
